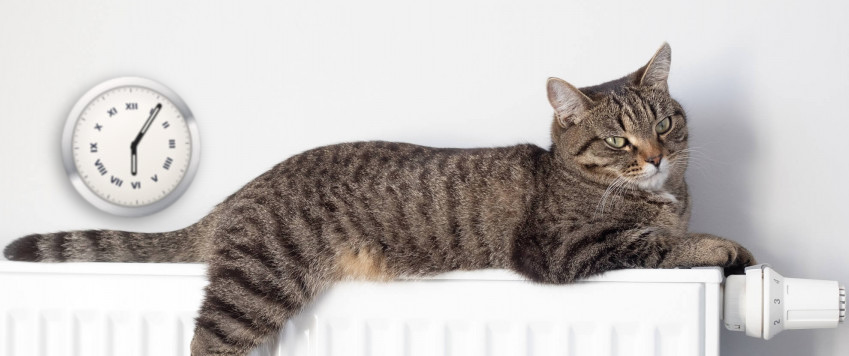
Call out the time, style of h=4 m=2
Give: h=6 m=6
